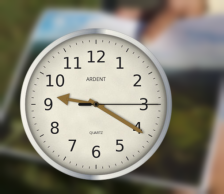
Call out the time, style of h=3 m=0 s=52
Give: h=9 m=20 s=15
